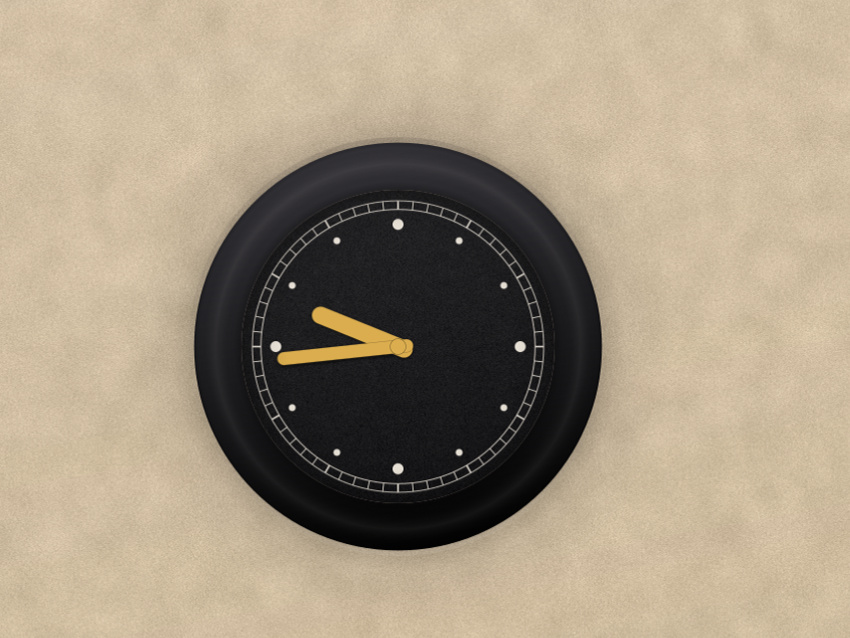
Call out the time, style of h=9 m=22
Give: h=9 m=44
